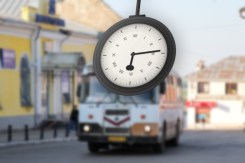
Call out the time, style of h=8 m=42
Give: h=6 m=14
